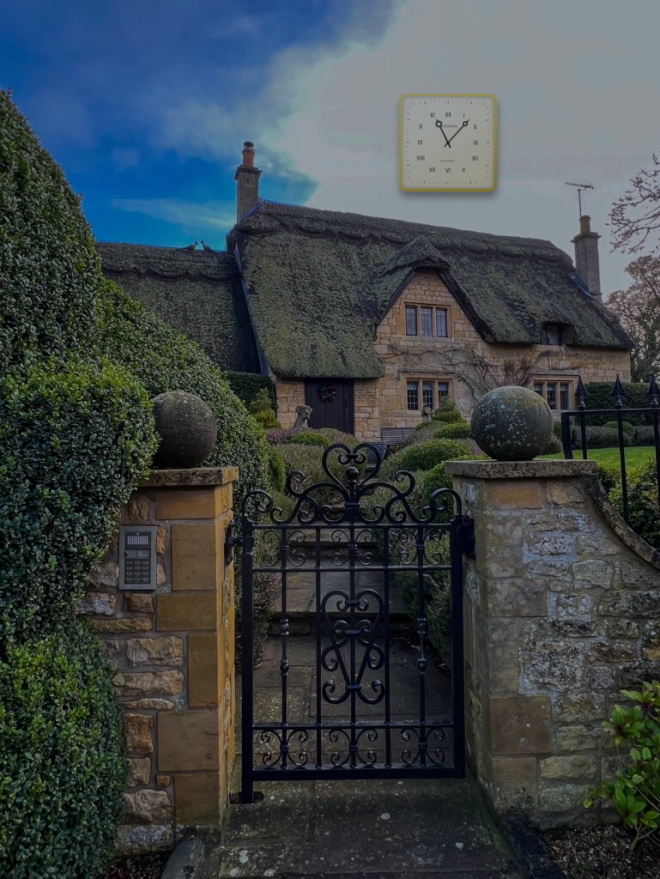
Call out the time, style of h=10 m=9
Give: h=11 m=7
